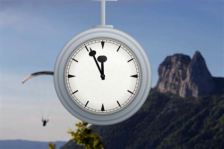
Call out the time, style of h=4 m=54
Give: h=11 m=56
